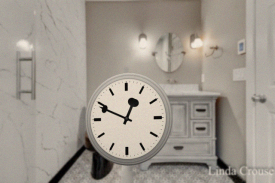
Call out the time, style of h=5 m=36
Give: h=12 m=49
